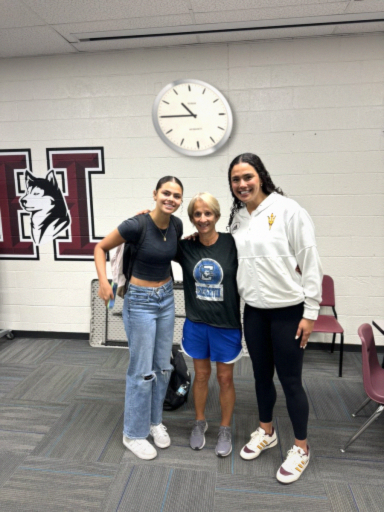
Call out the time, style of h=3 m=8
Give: h=10 m=45
